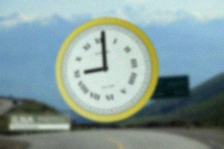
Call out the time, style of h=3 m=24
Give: h=9 m=1
